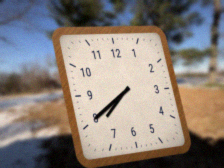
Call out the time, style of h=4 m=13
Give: h=7 m=40
